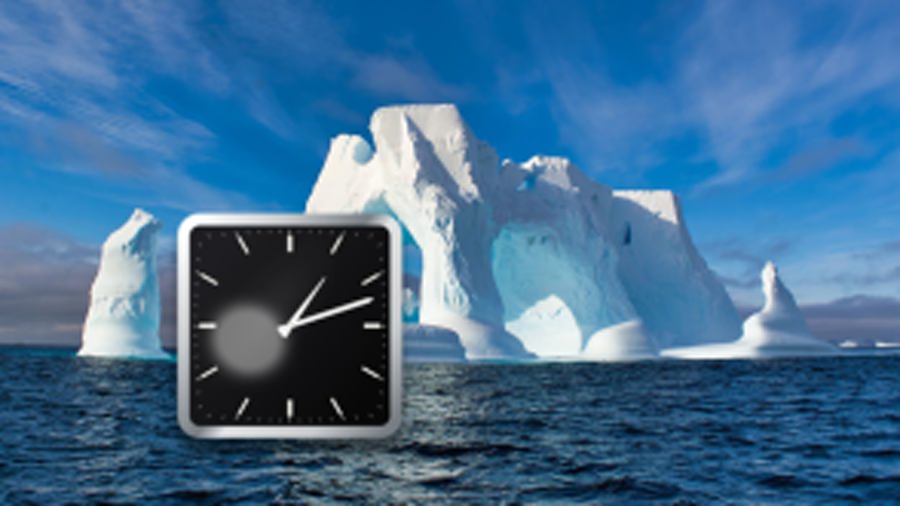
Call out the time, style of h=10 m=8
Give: h=1 m=12
